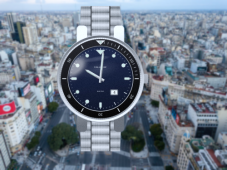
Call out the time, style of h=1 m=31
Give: h=10 m=1
